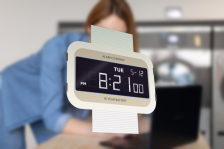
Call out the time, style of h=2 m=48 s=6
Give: h=8 m=21 s=0
